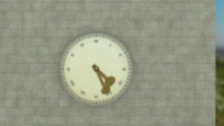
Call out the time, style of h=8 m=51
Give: h=4 m=26
